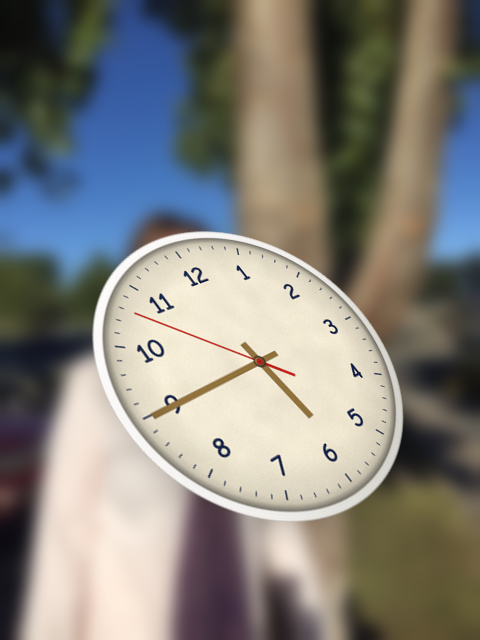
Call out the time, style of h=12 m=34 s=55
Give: h=5 m=44 s=53
